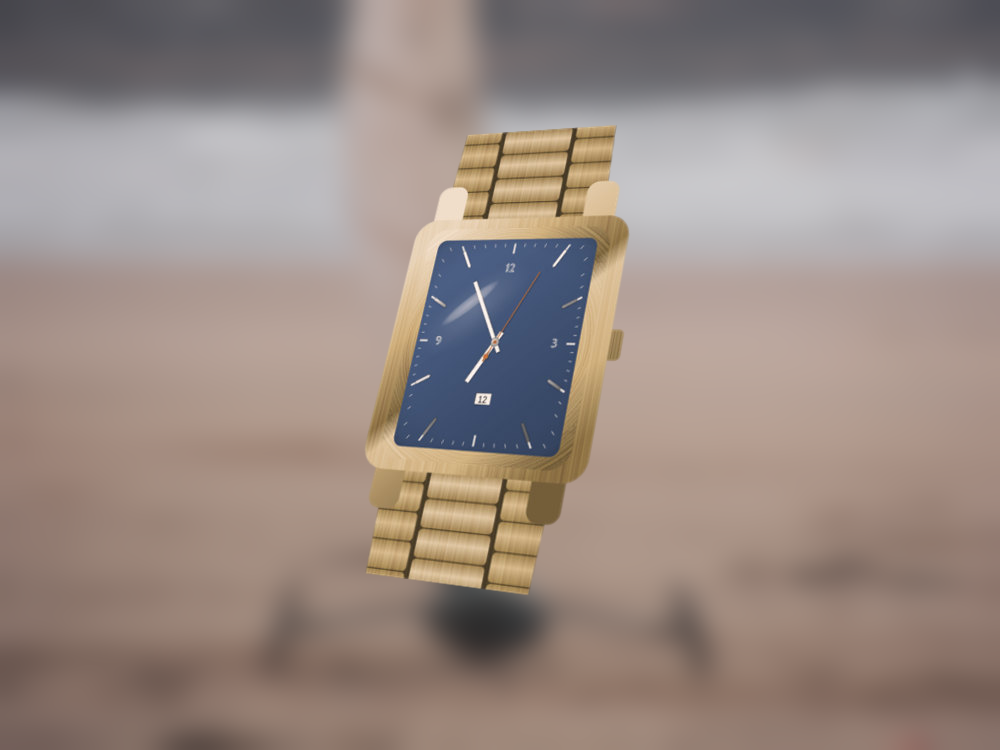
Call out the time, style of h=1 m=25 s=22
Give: h=6 m=55 s=4
